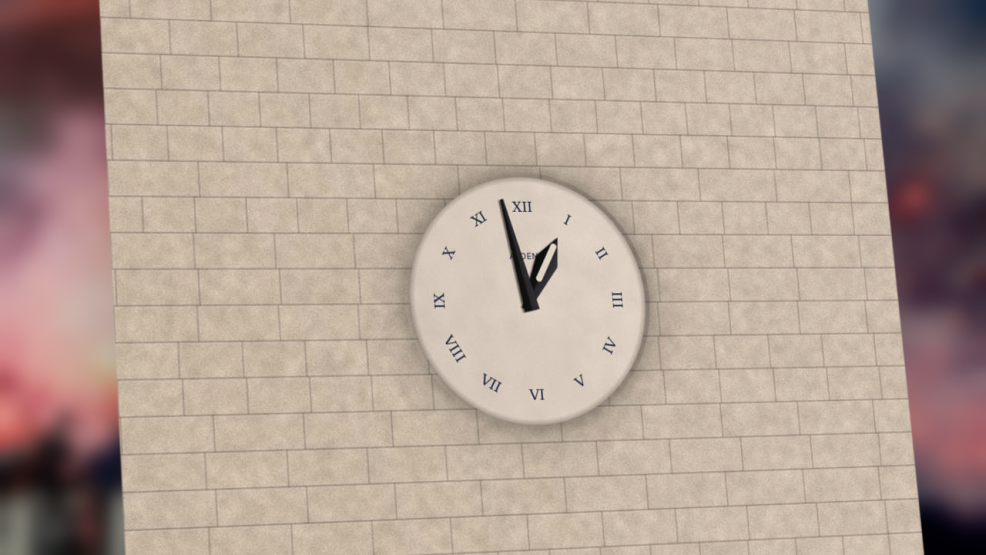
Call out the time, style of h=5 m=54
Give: h=12 m=58
